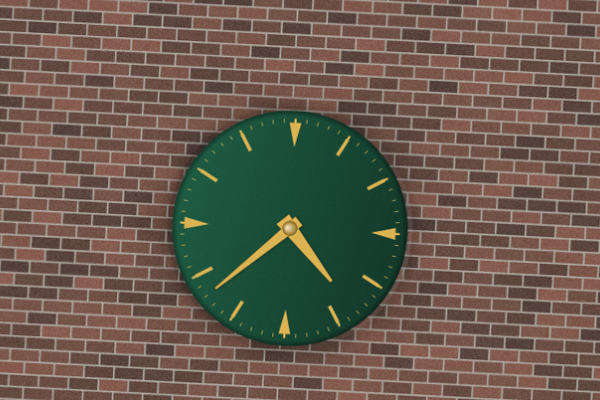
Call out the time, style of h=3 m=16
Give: h=4 m=38
